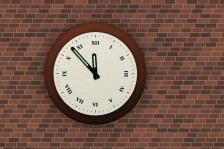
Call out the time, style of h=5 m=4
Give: h=11 m=53
